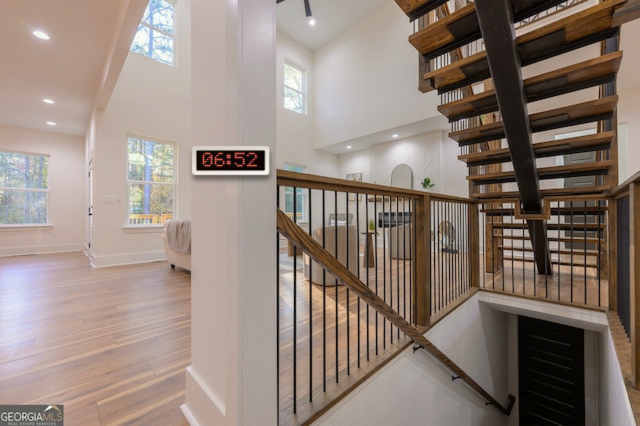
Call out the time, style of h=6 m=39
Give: h=6 m=52
